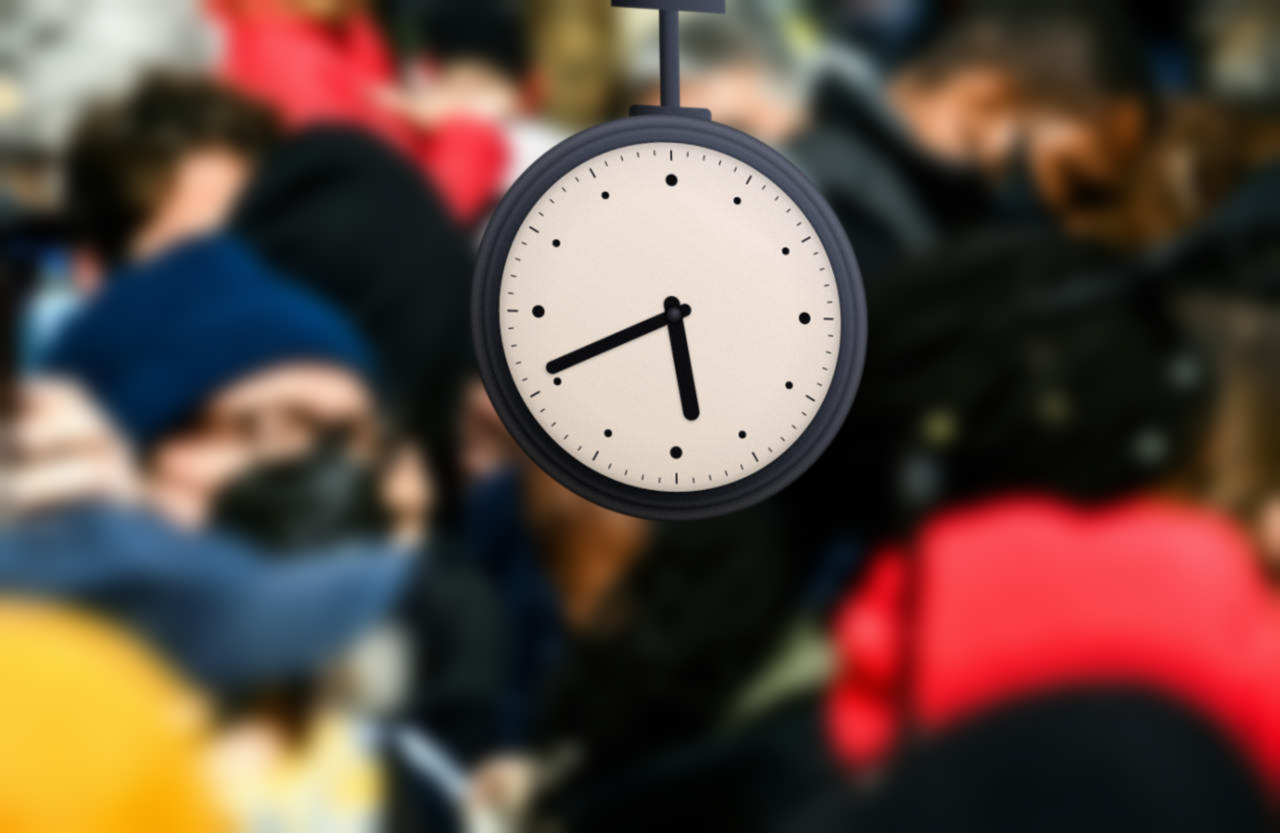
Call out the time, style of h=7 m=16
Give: h=5 m=41
